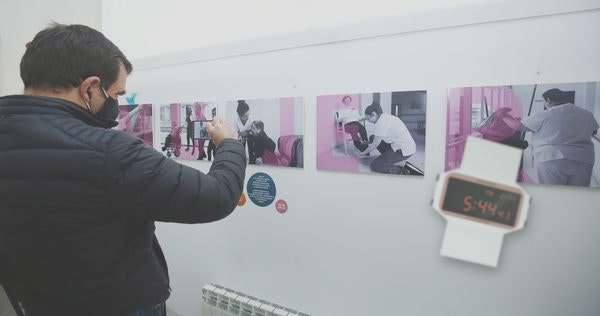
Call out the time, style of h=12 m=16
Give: h=5 m=44
